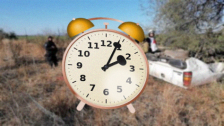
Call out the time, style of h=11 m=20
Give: h=2 m=4
